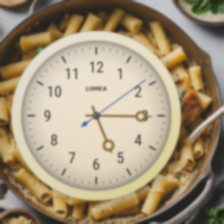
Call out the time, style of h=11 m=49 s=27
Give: h=5 m=15 s=9
